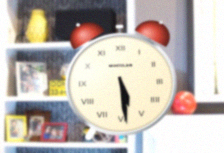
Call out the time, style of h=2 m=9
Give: h=5 m=29
